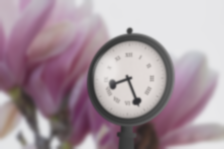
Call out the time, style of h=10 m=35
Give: h=8 m=26
